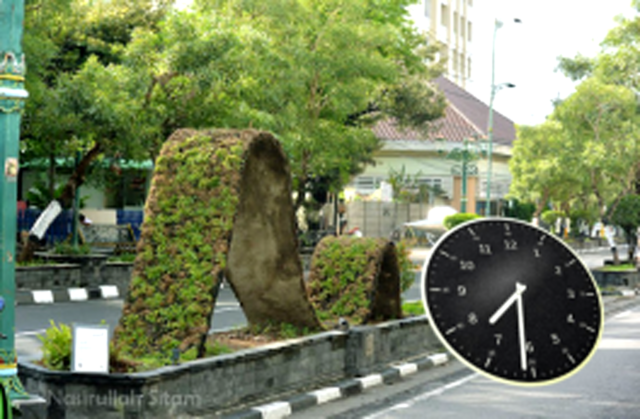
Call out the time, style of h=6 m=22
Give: h=7 m=31
